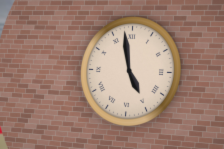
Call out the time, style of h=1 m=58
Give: h=4 m=58
